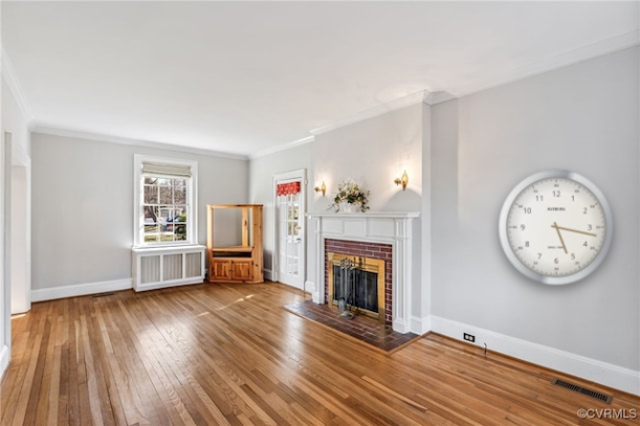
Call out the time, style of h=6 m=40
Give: h=5 m=17
